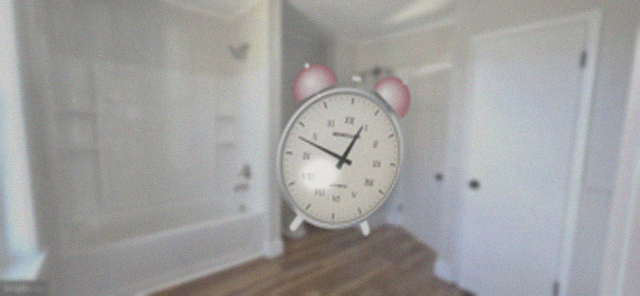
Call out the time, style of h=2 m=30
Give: h=12 m=48
